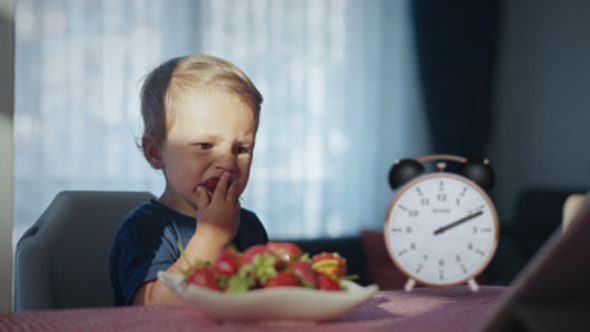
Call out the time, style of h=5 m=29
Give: h=2 m=11
